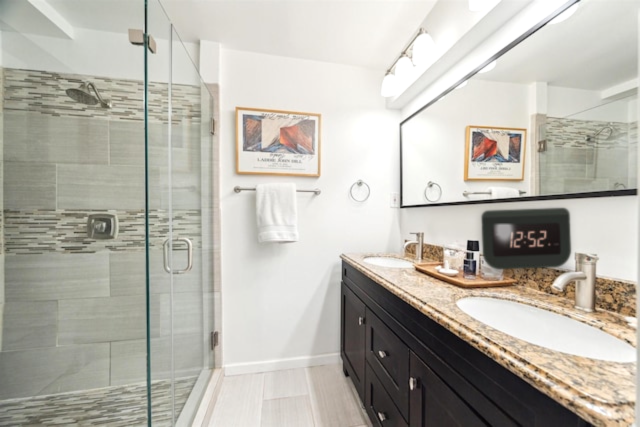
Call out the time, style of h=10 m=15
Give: h=12 m=52
